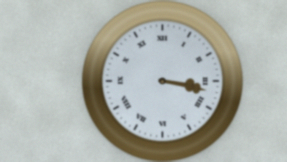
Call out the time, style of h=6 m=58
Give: h=3 m=17
